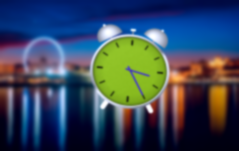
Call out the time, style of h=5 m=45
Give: h=3 m=25
